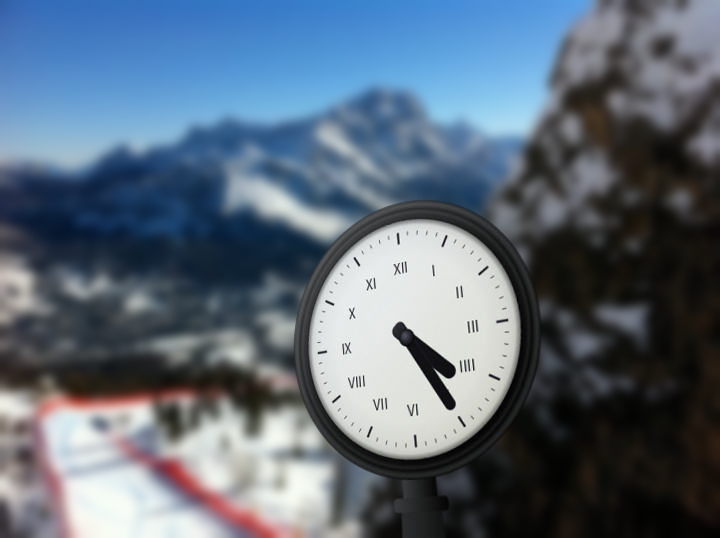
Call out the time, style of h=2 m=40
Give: h=4 m=25
